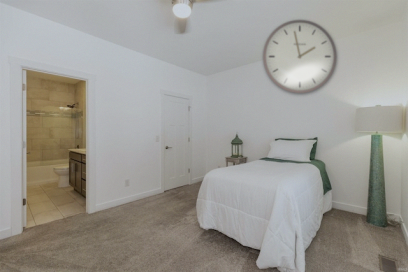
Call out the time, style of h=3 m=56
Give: h=1 m=58
